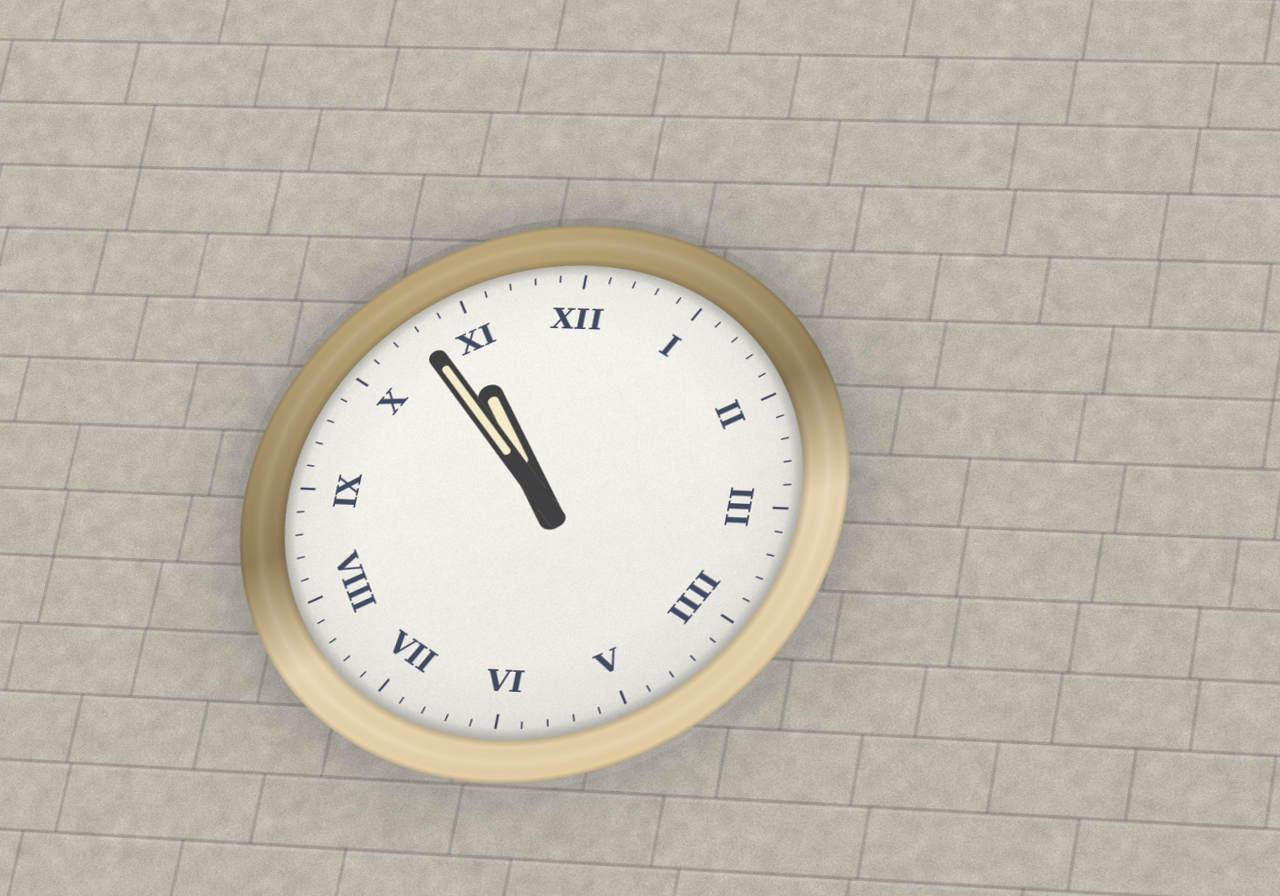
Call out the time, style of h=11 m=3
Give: h=10 m=53
